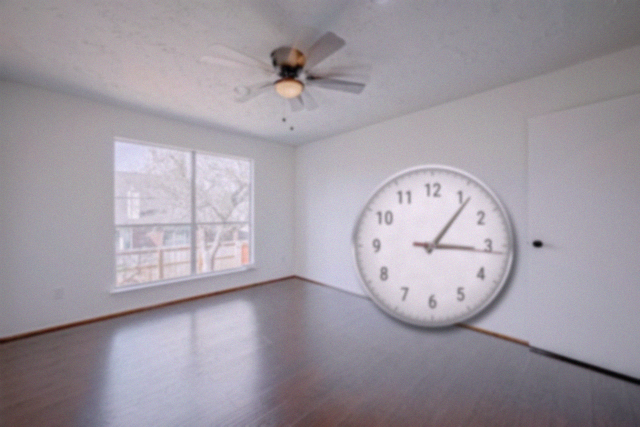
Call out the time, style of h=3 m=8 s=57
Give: h=3 m=6 s=16
